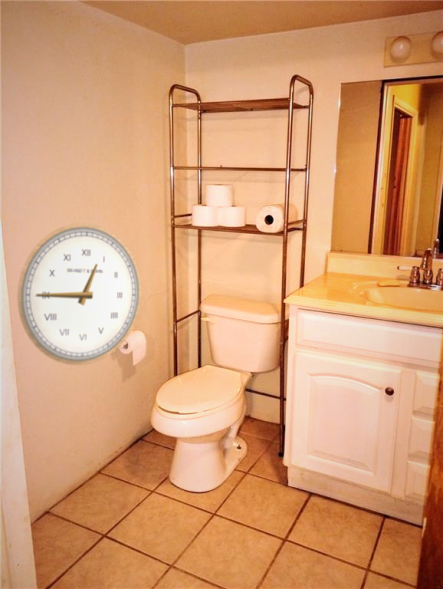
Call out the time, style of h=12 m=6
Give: h=12 m=45
